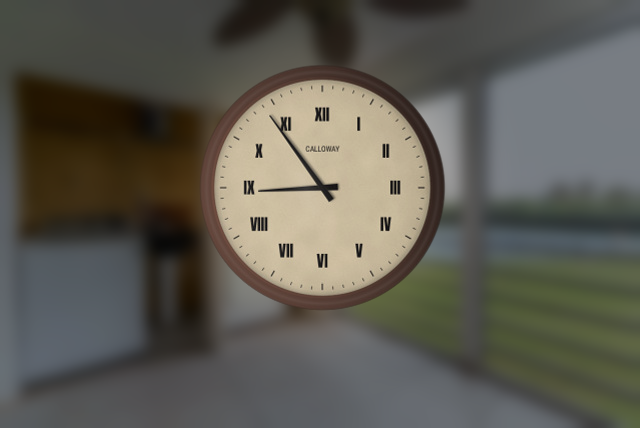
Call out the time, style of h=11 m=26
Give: h=8 m=54
